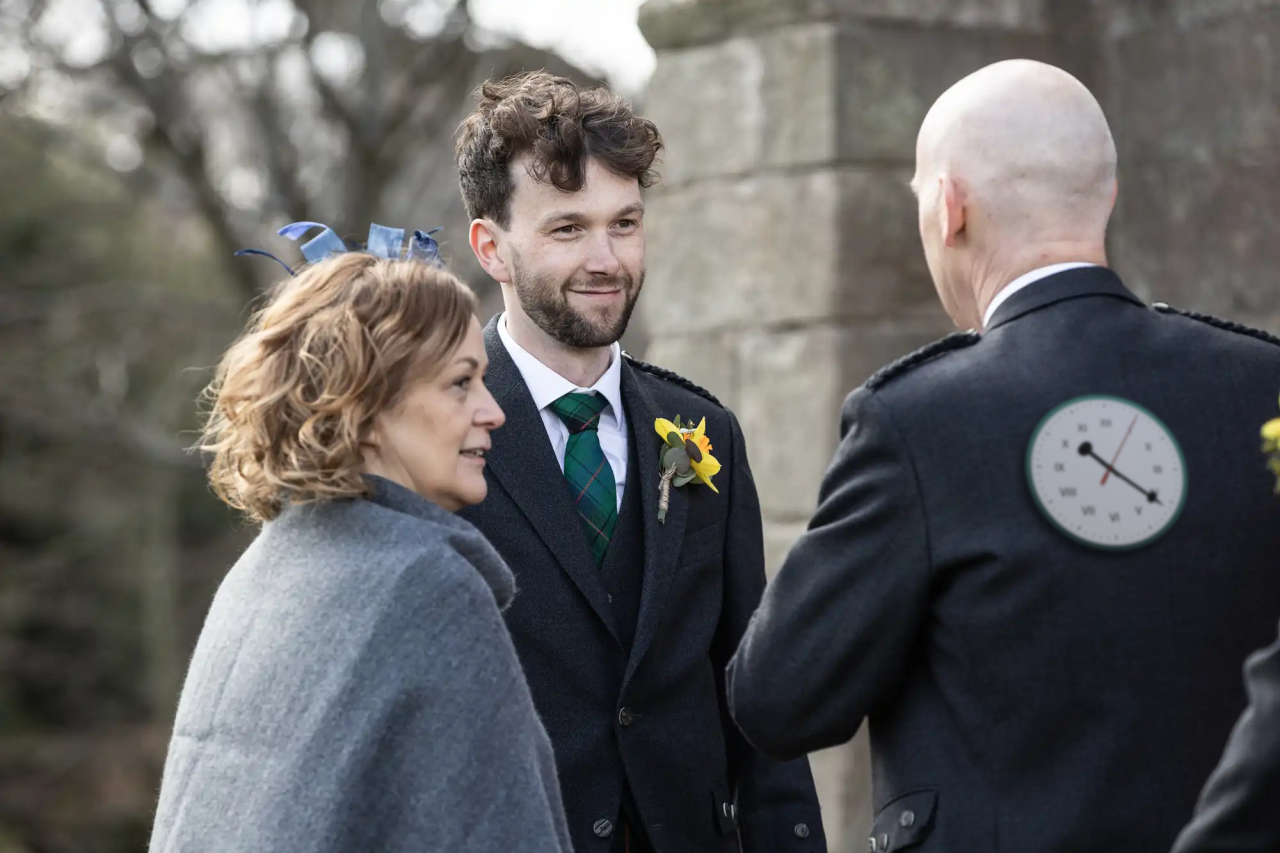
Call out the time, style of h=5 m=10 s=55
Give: h=10 m=21 s=5
